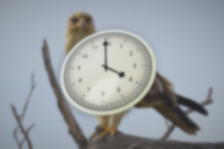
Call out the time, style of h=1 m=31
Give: h=3 m=59
